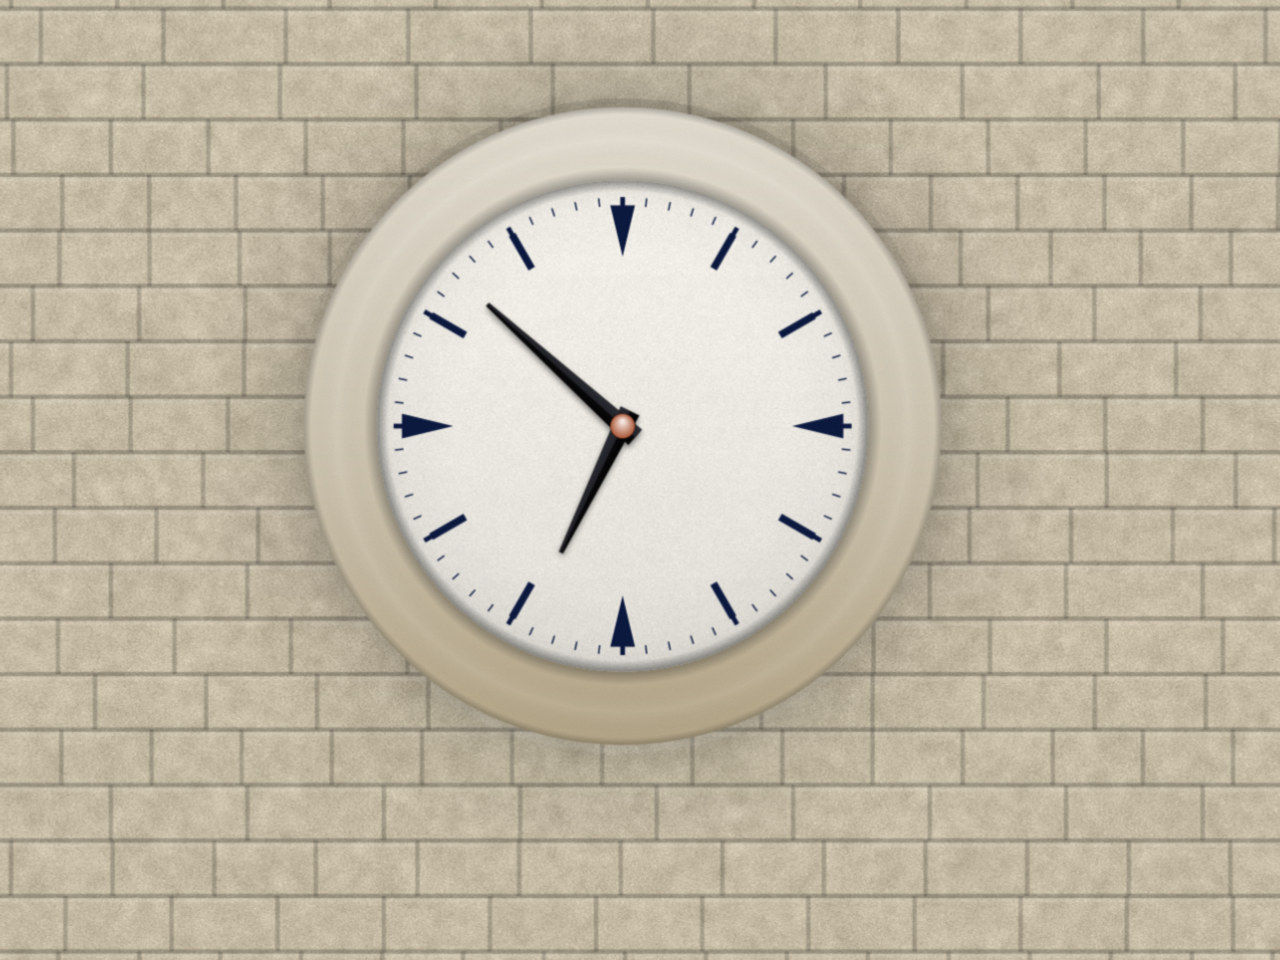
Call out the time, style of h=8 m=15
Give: h=6 m=52
